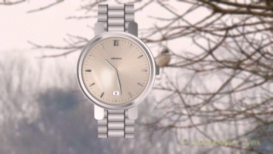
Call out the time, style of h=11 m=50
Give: h=10 m=28
